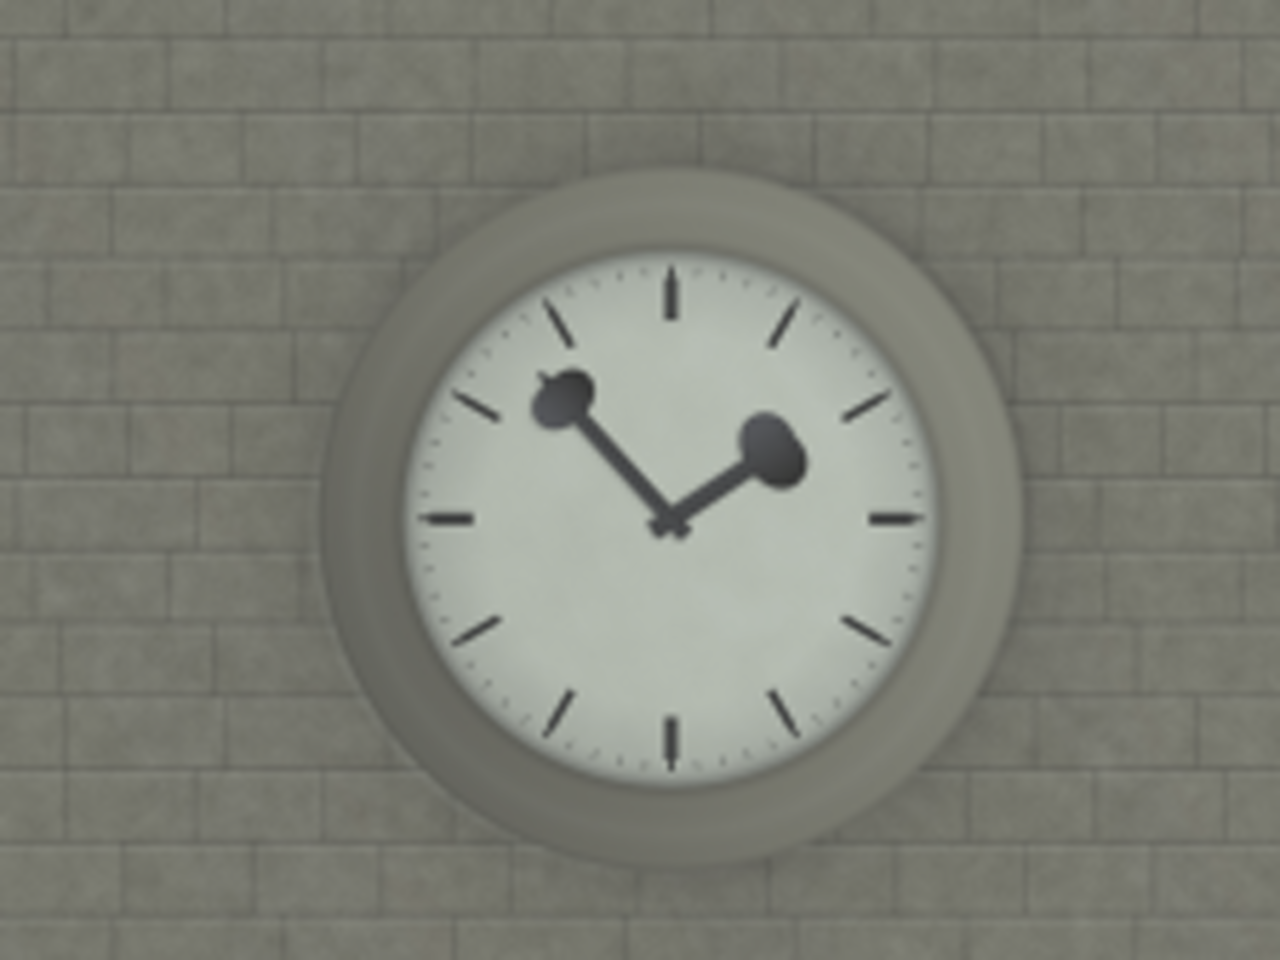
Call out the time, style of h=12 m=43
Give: h=1 m=53
